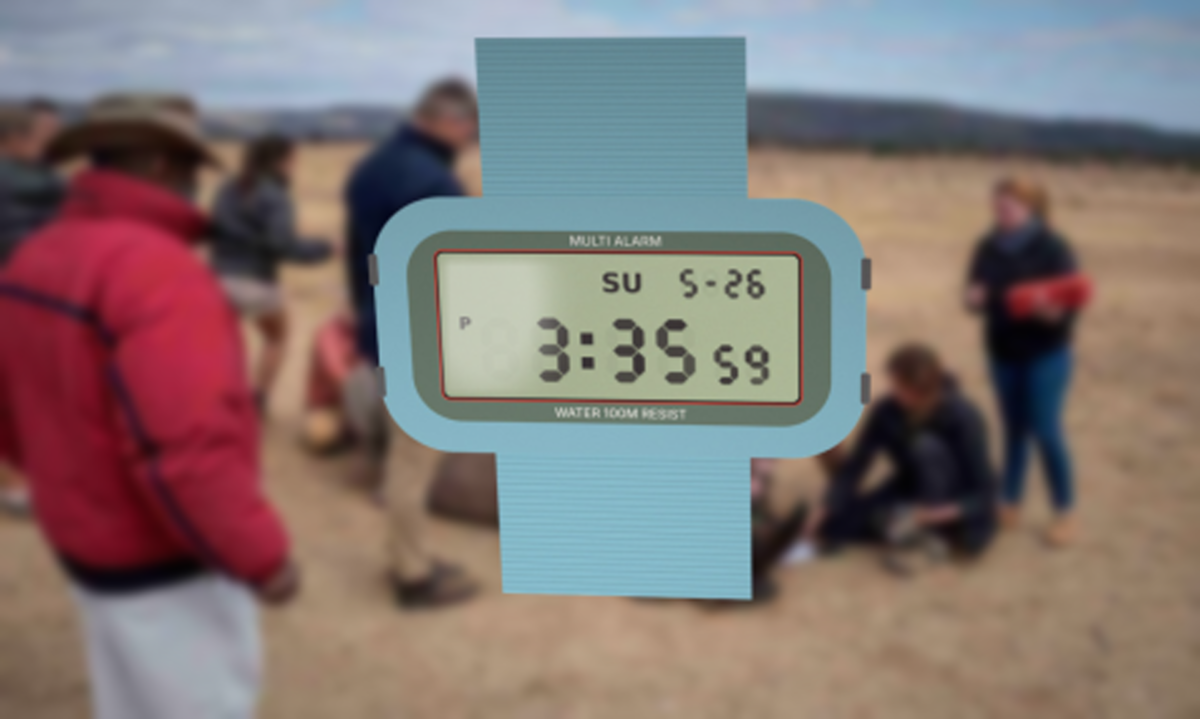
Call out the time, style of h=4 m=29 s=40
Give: h=3 m=35 s=59
